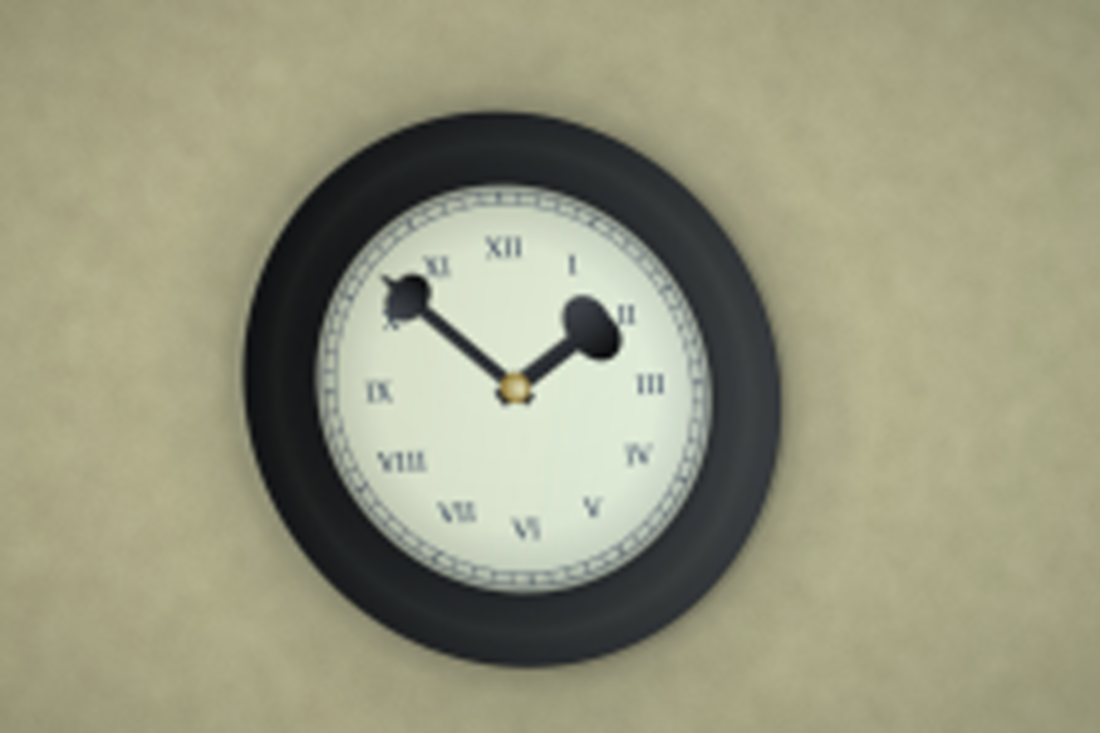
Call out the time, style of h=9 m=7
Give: h=1 m=52
